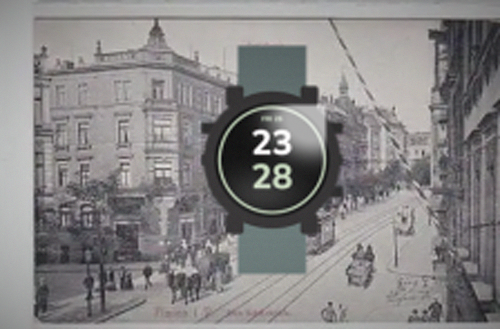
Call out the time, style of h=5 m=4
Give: h=23 m=28
